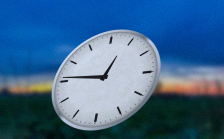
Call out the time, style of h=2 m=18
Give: h=12 m=46
